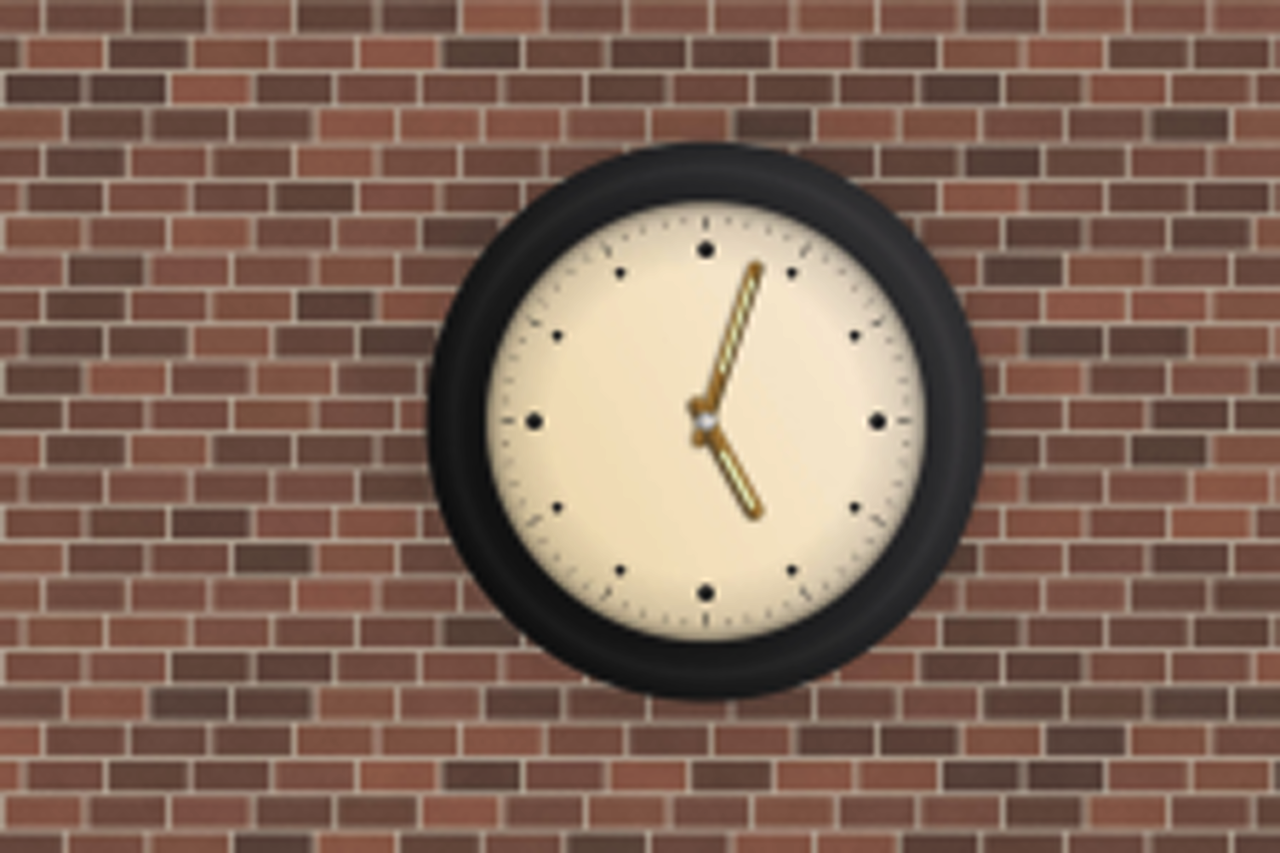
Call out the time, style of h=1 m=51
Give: h=5 m=3
